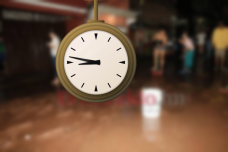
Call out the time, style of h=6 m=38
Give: h=8 m=47
